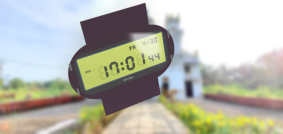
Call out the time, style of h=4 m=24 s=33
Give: h=17 m=1 s=44
